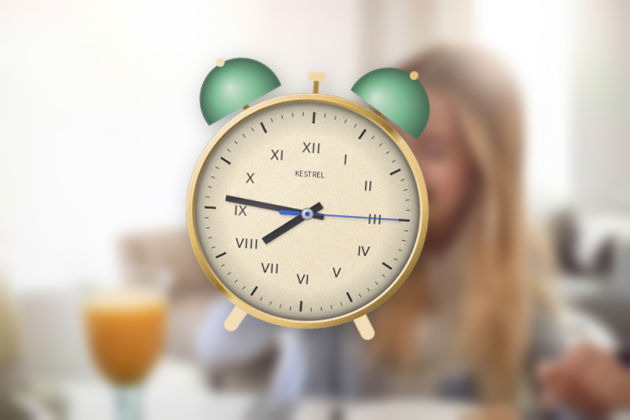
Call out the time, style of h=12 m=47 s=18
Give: h=7 m=46 s=15
